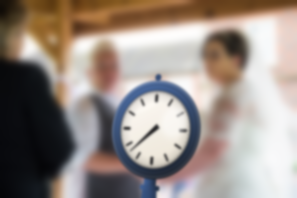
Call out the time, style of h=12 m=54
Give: h=7 m=38
